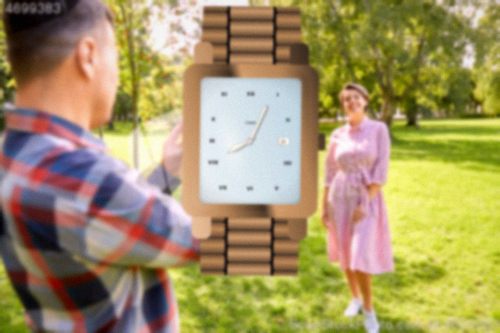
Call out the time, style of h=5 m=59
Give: h=8 m=4
